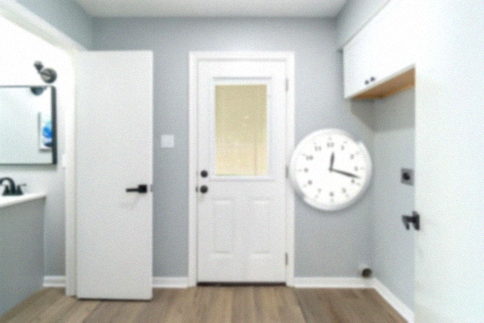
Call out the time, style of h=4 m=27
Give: h=12 m=18
